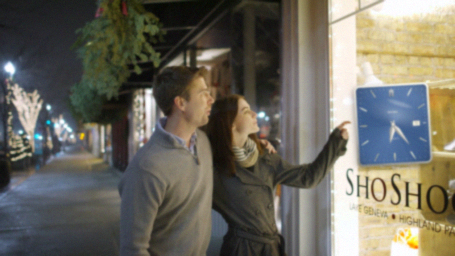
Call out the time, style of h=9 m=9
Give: h=6 m=24
